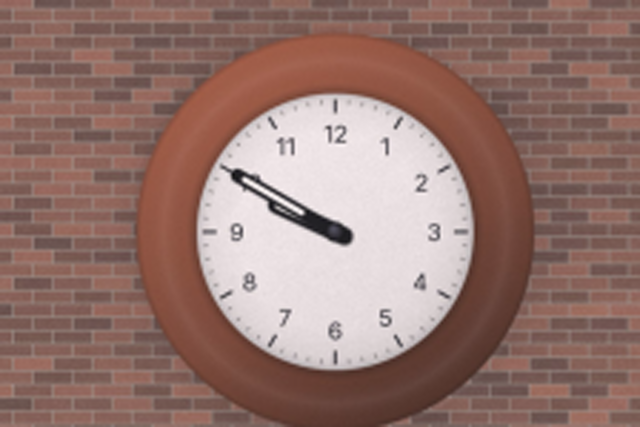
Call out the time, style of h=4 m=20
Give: h=9 m=50
